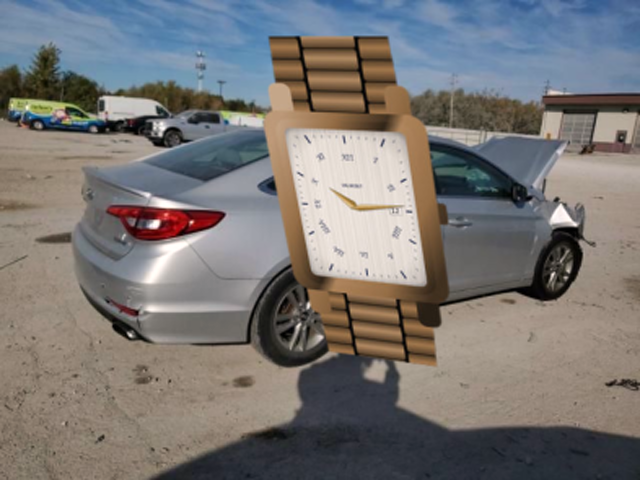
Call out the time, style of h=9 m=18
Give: h=10 m=14
